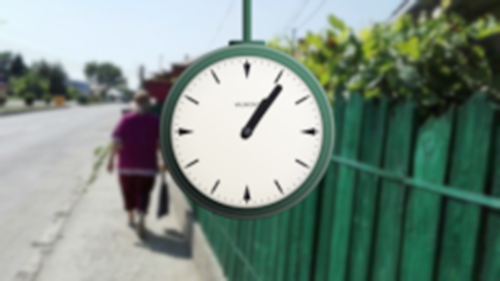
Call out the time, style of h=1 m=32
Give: h=1 m=6
